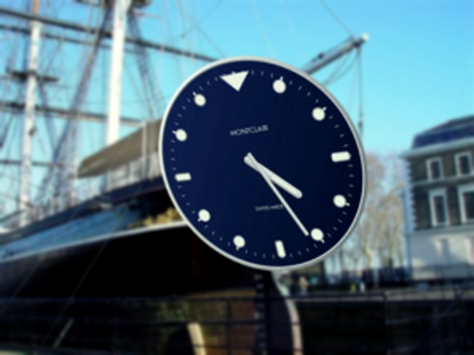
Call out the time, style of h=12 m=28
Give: h=4 m=26
